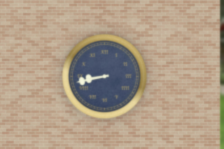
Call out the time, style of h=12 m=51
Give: h=8 m=43
